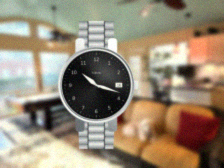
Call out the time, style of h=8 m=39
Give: h=10 m=18
